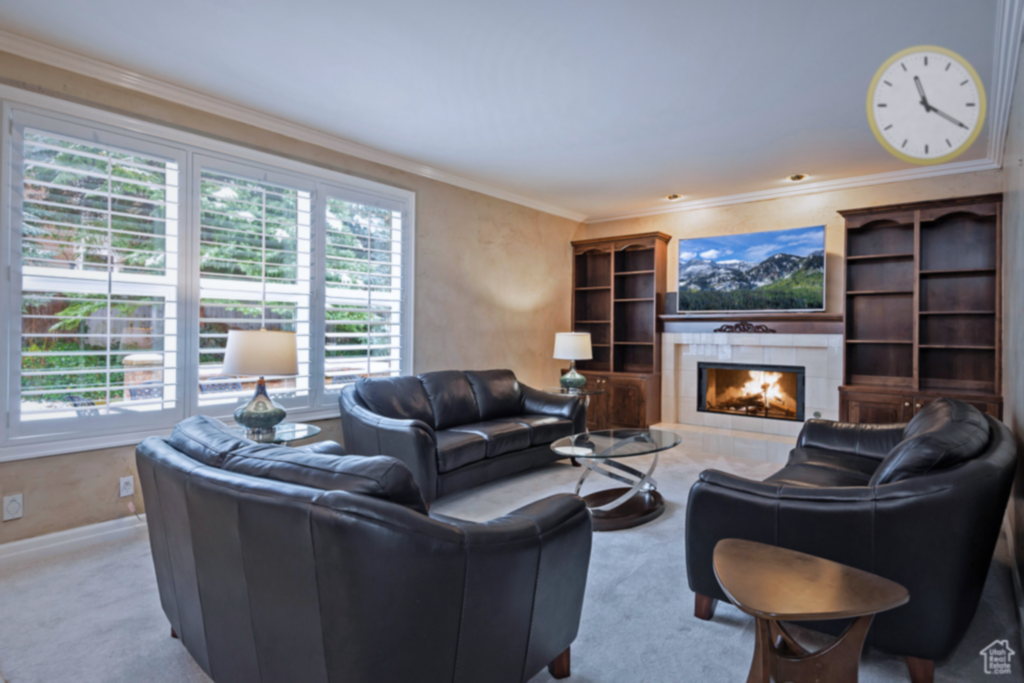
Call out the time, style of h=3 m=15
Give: h=11 m=20
